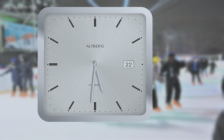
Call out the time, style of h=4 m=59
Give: h=5 m=31
